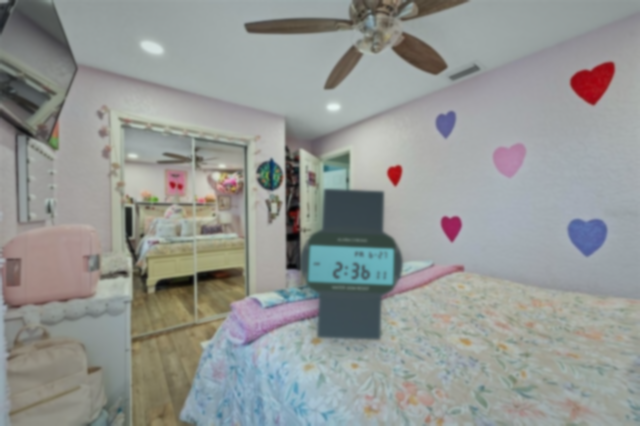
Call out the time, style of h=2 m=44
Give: h=2 m=36
